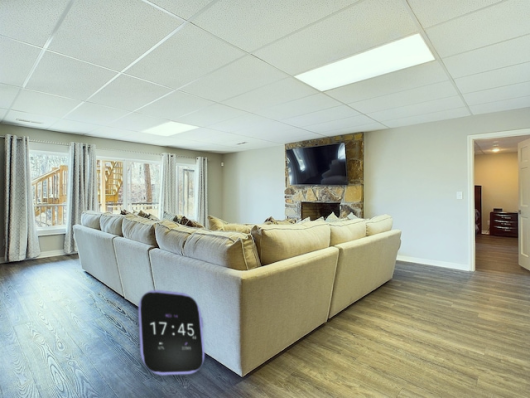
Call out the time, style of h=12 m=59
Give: h=17 m=45
